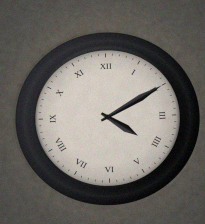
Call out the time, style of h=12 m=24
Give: h=4 m=10
